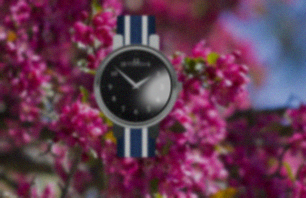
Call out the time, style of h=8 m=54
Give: h=1 m=52
